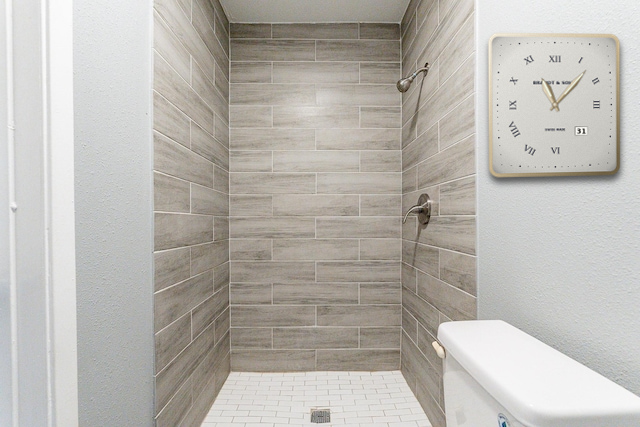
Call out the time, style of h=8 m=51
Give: h=11 m=7
